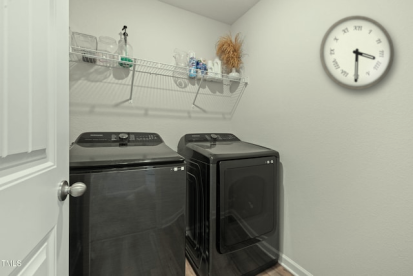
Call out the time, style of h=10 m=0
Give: h=3 m=30
